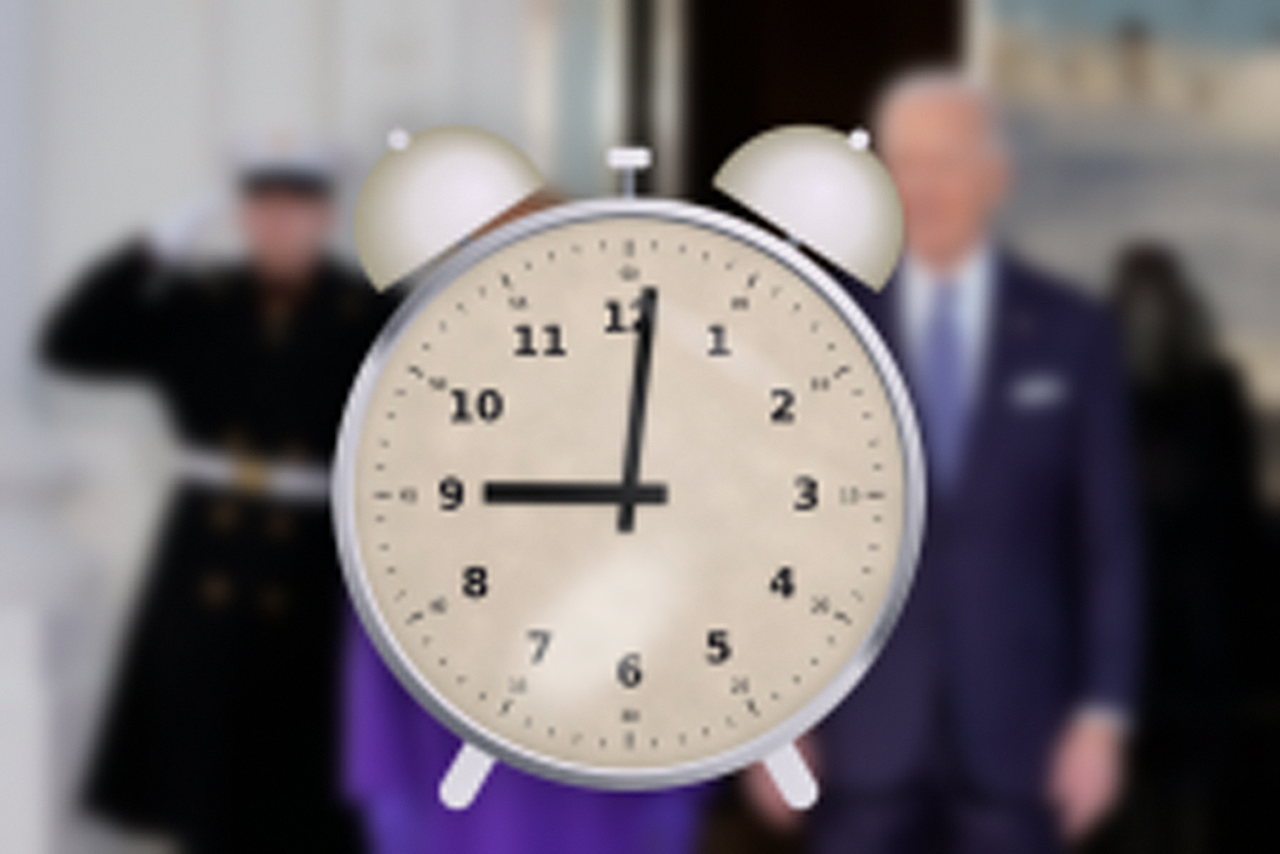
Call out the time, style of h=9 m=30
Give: h=9 m=1
